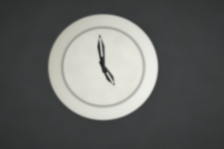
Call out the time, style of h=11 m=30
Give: h=4 m=59
